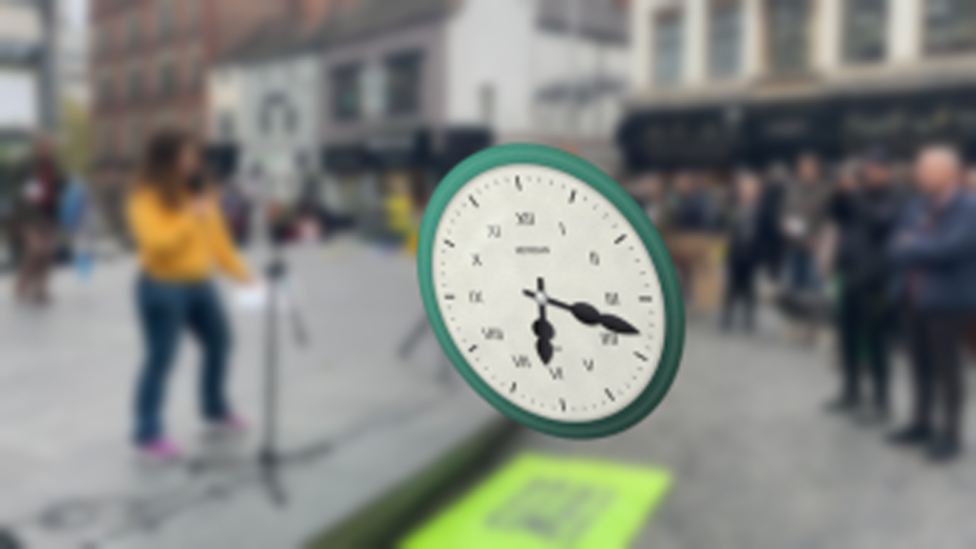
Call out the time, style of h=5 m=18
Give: h=6 m=18
